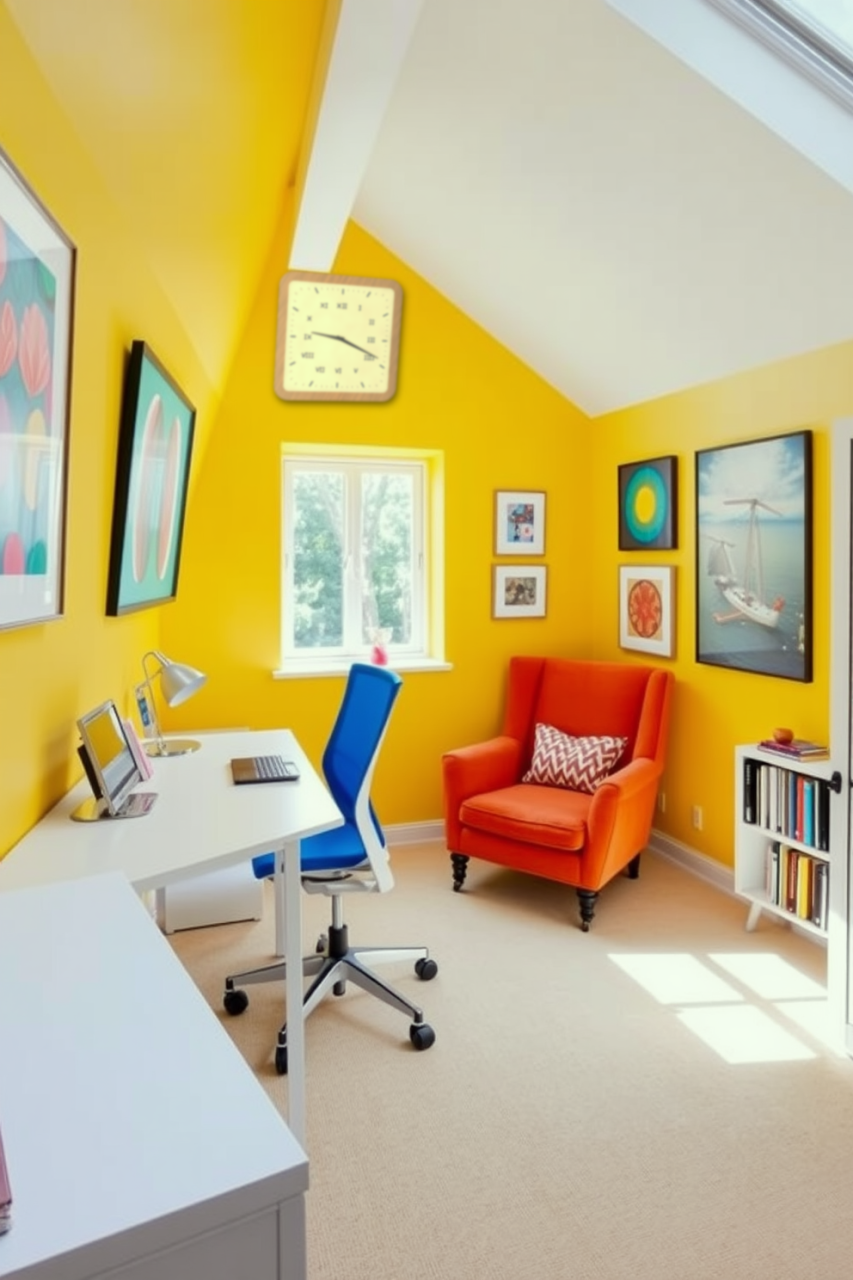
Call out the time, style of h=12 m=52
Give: h=9 m=19
